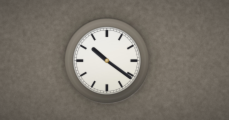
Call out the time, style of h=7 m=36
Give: h=10 m=21
